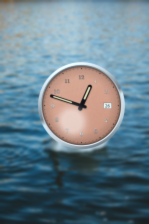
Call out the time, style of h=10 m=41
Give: h=12 m=48
